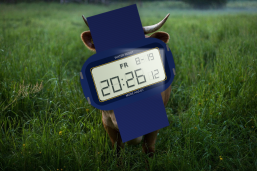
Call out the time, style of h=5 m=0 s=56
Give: h=20 m=26 s=12
